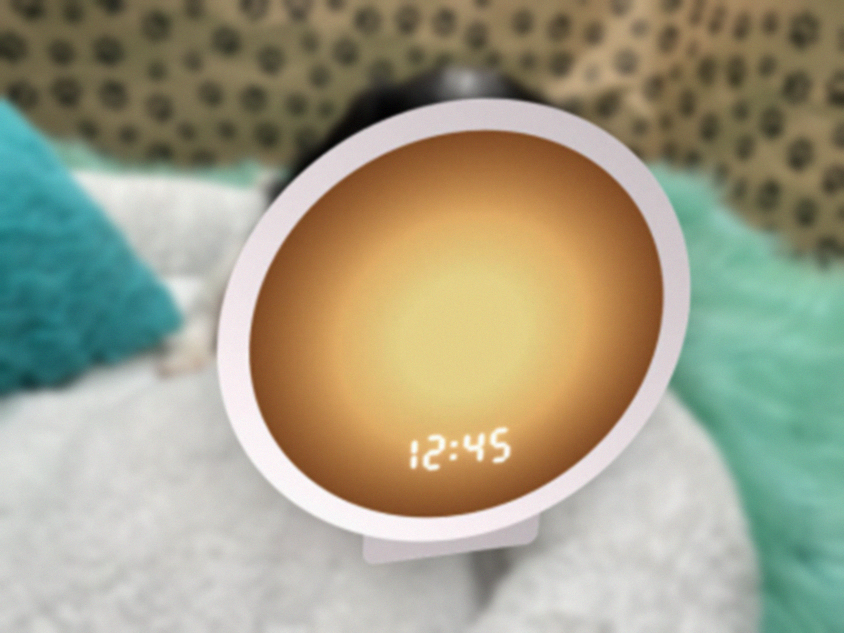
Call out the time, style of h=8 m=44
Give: h=12 m=45
